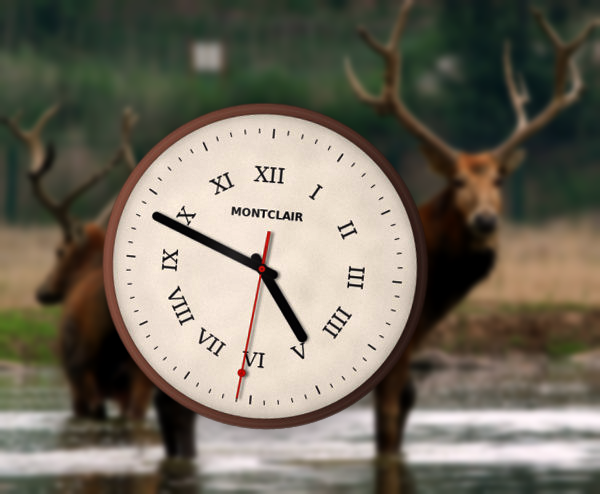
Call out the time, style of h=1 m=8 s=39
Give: h=4 m=48 s=31
